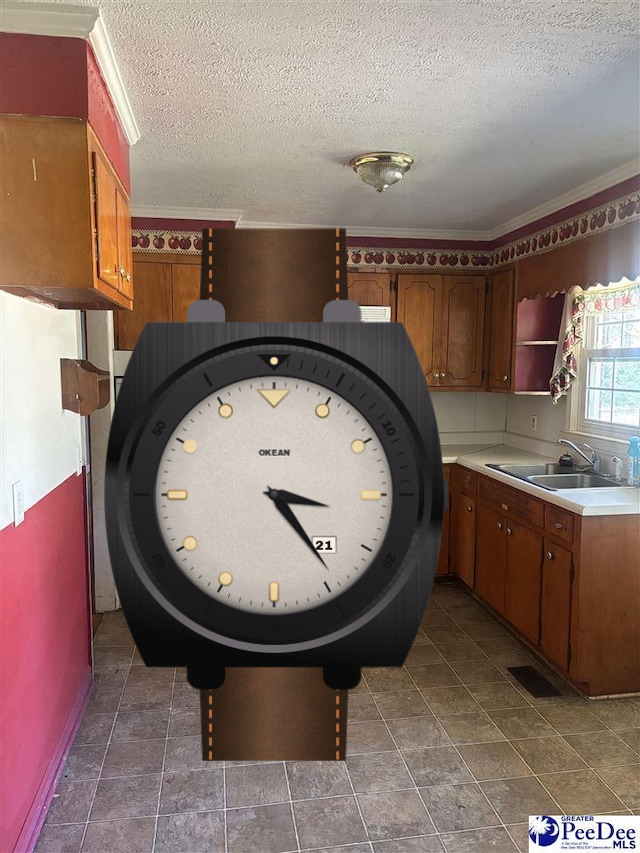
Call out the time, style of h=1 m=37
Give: h=3 m=24
